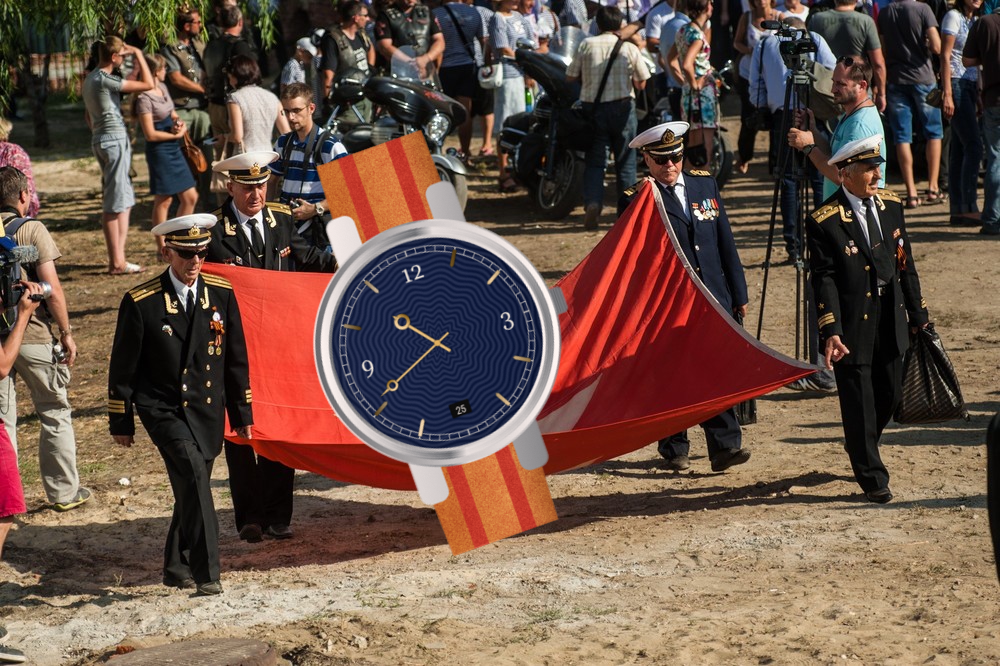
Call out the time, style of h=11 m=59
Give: h=10 m=41
